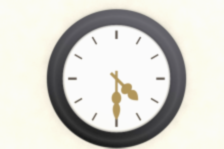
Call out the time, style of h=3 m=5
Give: h=4 m=30
